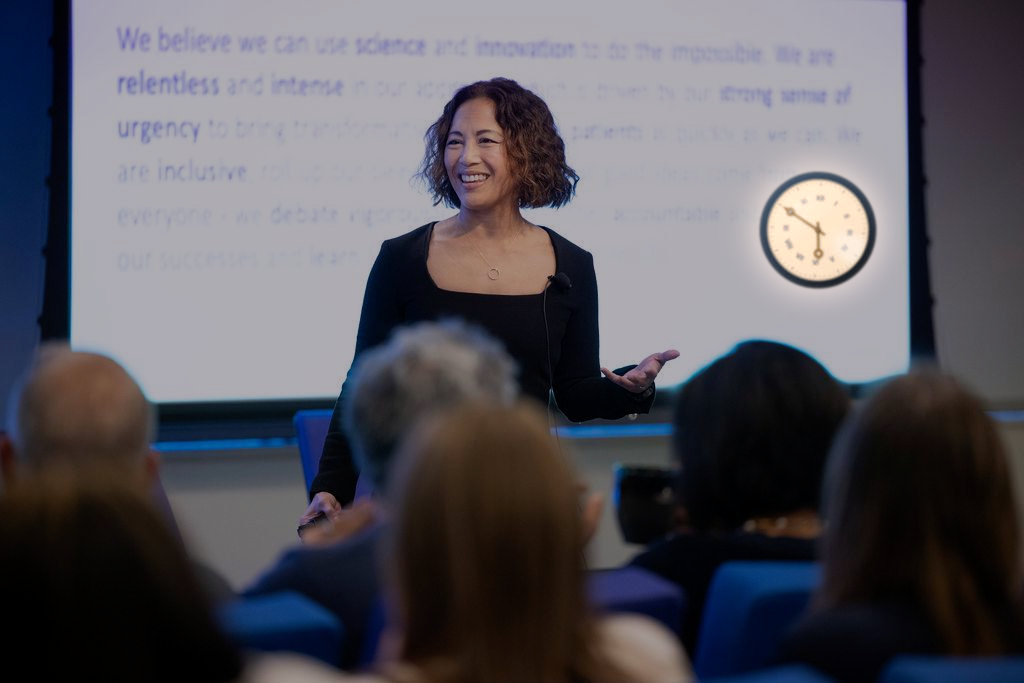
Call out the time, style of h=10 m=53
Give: h=5 m=50
